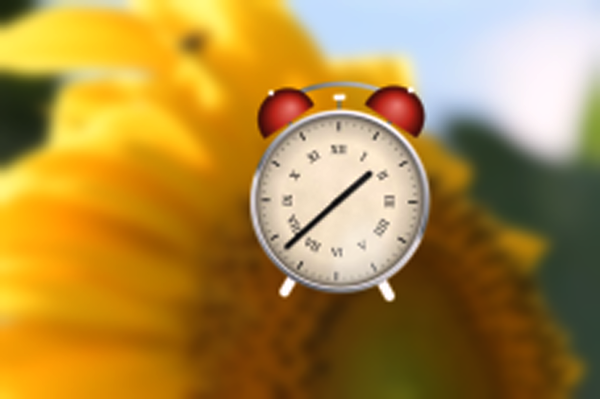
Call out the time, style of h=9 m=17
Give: h=1 m=38
